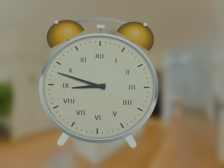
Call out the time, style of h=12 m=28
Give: h=8 m=48
